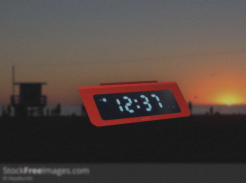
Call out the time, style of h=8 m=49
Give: h=12 m=37
